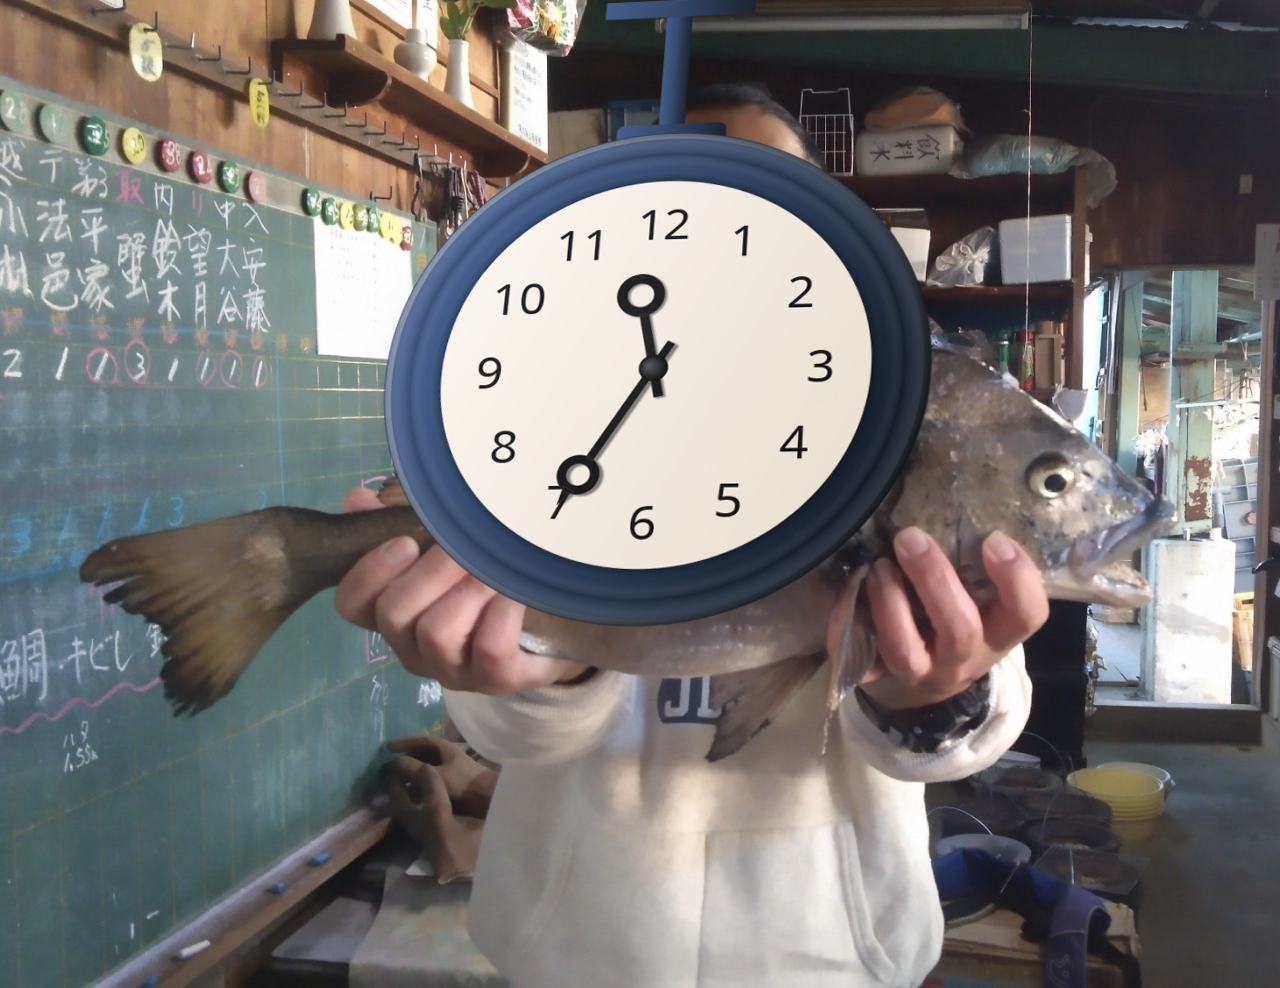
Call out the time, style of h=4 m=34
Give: h=11 m=35
